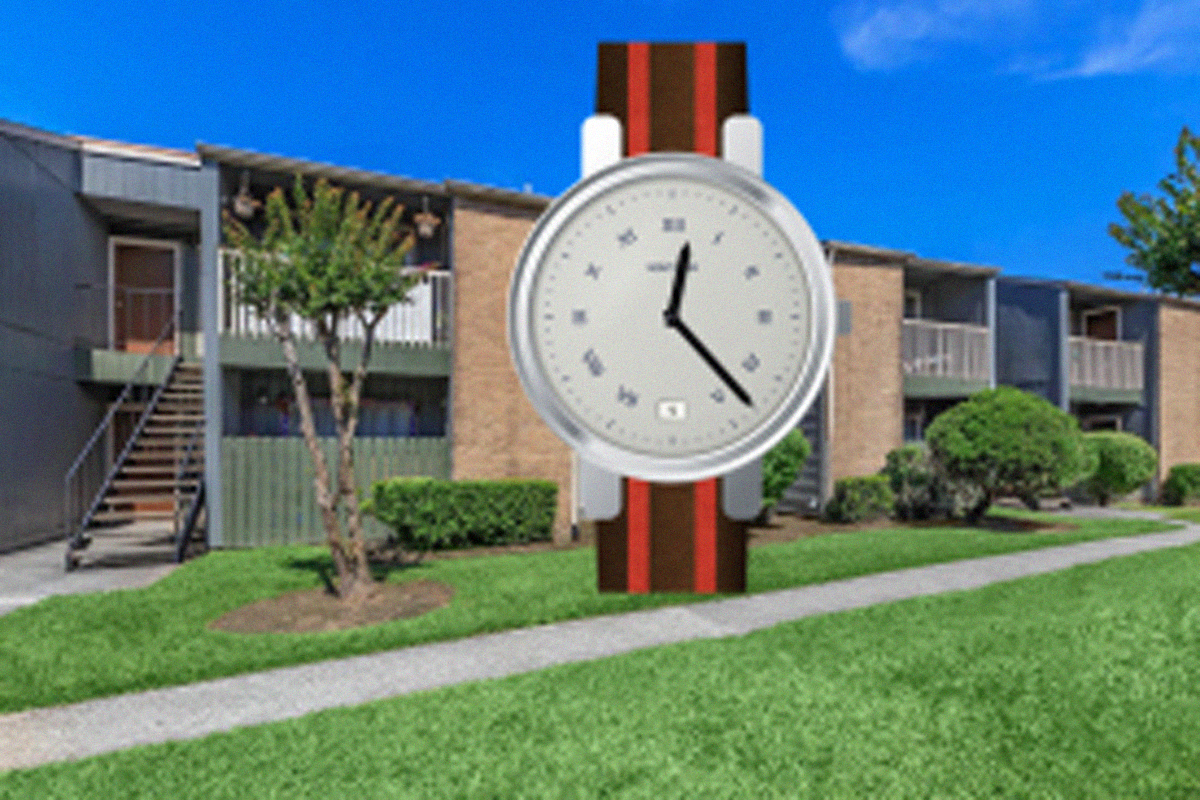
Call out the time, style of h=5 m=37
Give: h=12 m=23
